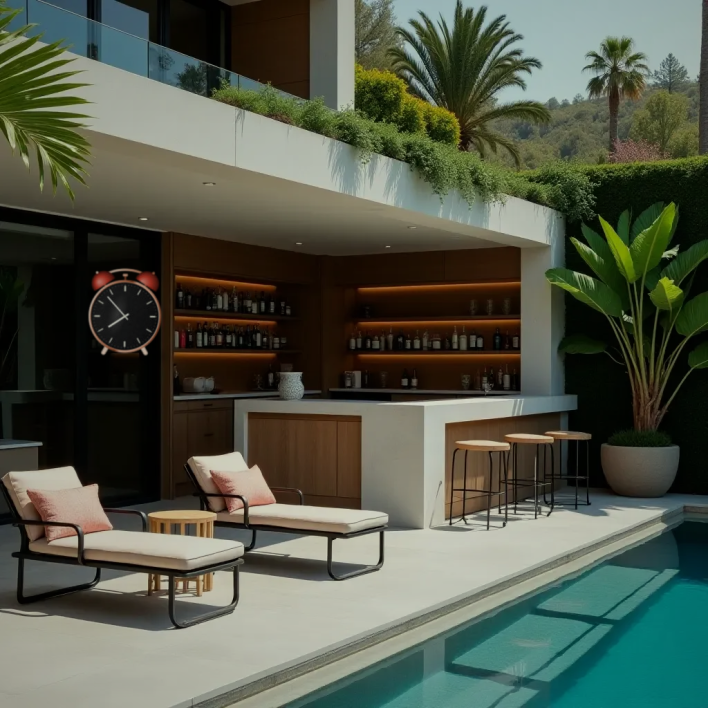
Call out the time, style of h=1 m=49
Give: h=7 m=53
